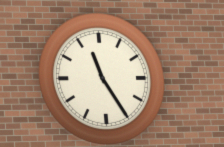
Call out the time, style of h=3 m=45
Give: h=11 m=25
